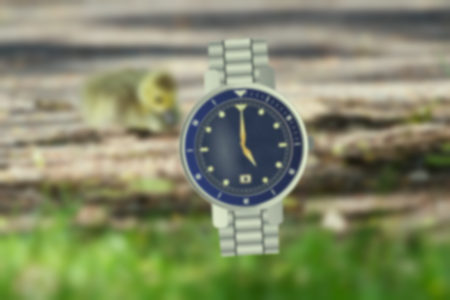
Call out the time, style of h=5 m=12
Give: h=5 m=0
